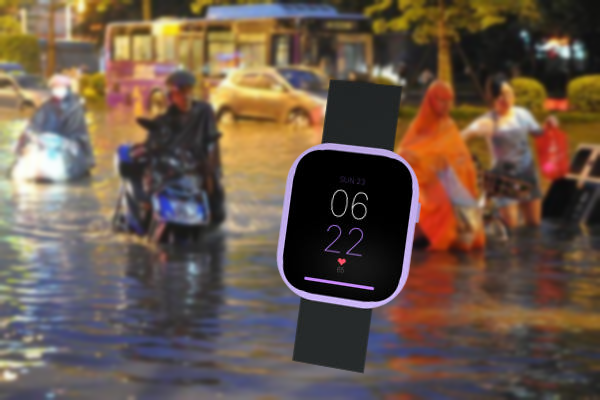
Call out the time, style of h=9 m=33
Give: h=6 m=22
